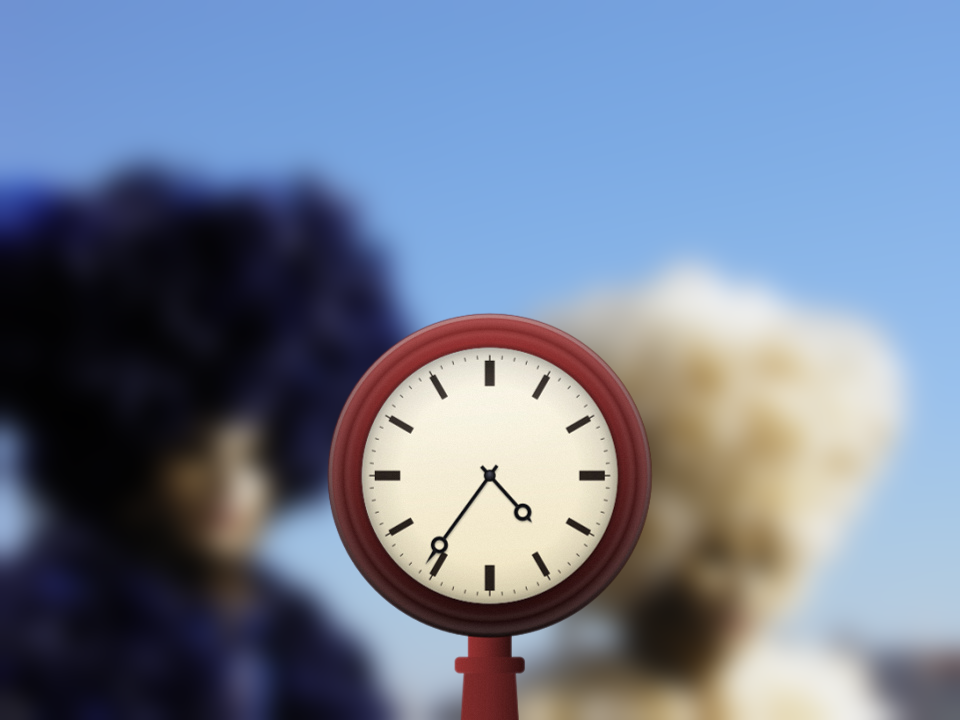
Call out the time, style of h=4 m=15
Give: h=4 m=36
